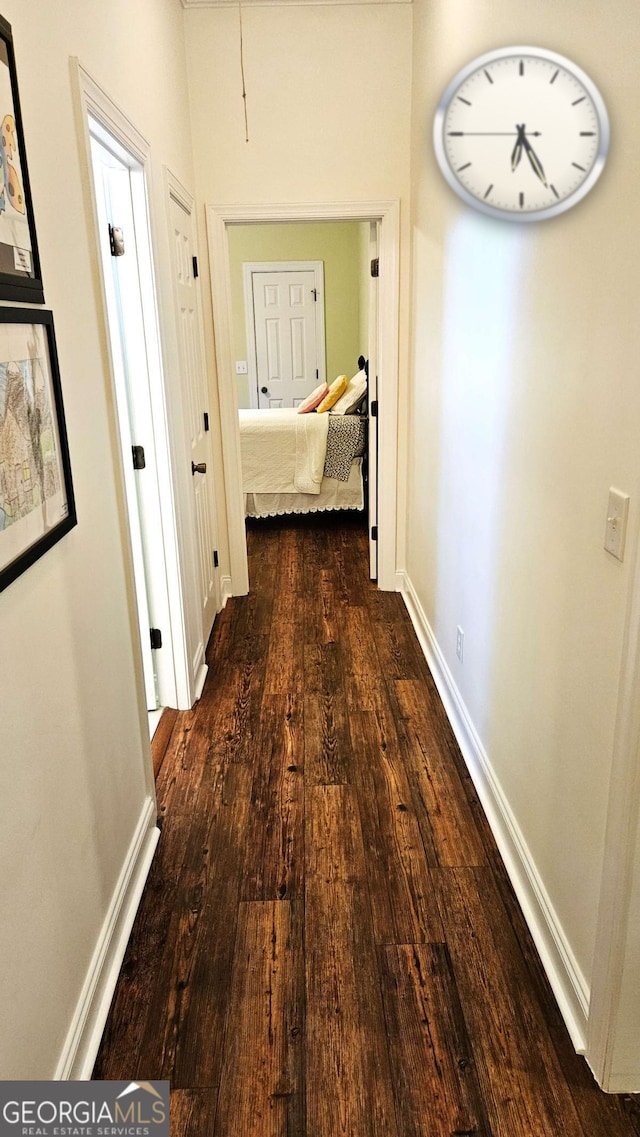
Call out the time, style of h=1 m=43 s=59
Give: h=6 m=25 s=45
